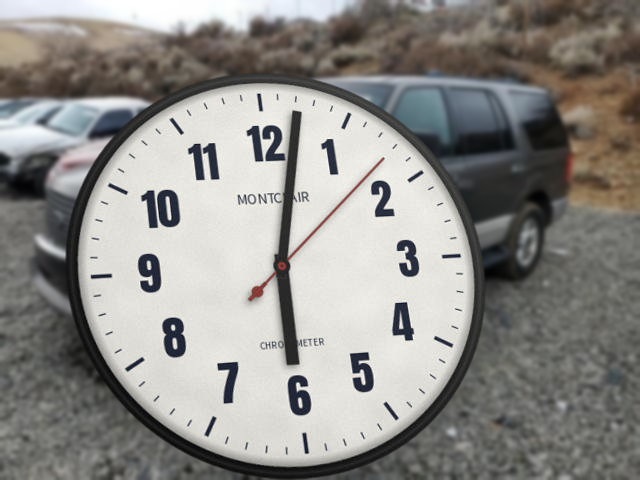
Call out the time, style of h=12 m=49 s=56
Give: h=6 m=2 s=8
